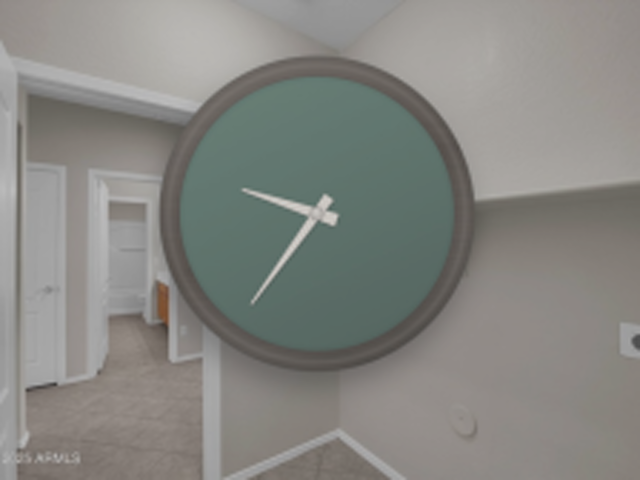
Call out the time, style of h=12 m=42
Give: h=9 m=36
